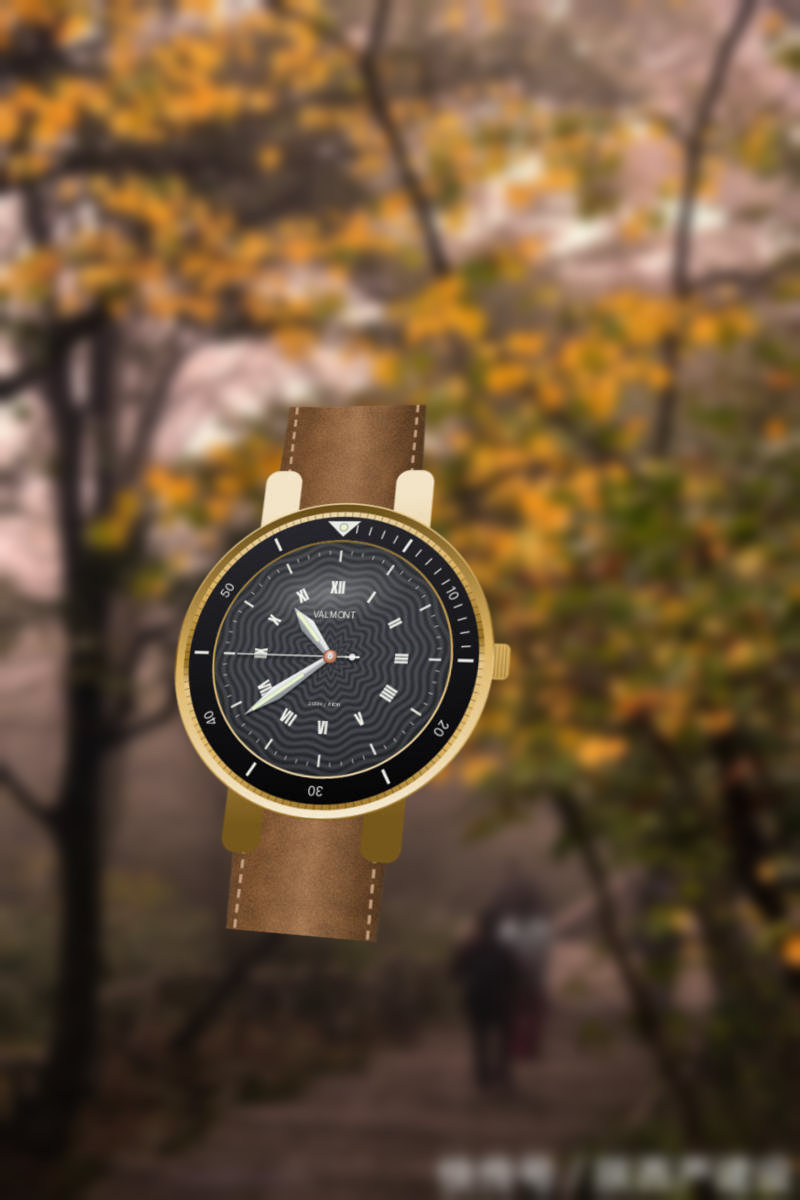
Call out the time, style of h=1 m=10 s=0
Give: h=10 m=38 s=45
